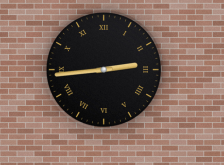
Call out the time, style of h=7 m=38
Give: h=2 m=44
